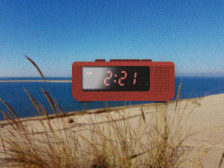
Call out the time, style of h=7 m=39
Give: h=2 m=21
